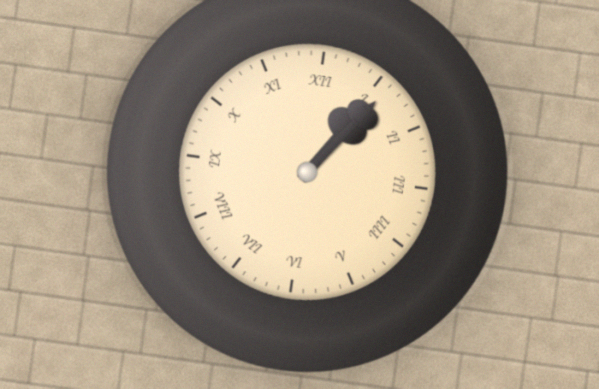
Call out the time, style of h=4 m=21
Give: h=1 m=6
